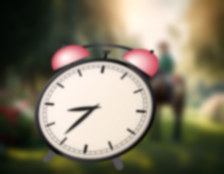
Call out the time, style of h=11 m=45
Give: h=8 m=36
